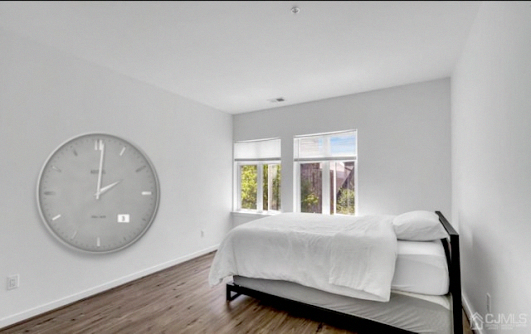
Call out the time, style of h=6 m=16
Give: h=2 m=1
